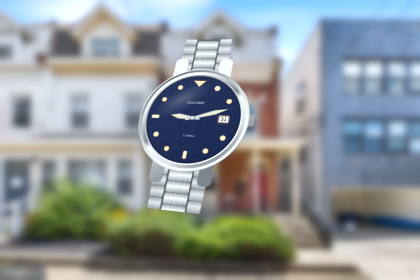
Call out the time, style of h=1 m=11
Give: h=9 m=12
